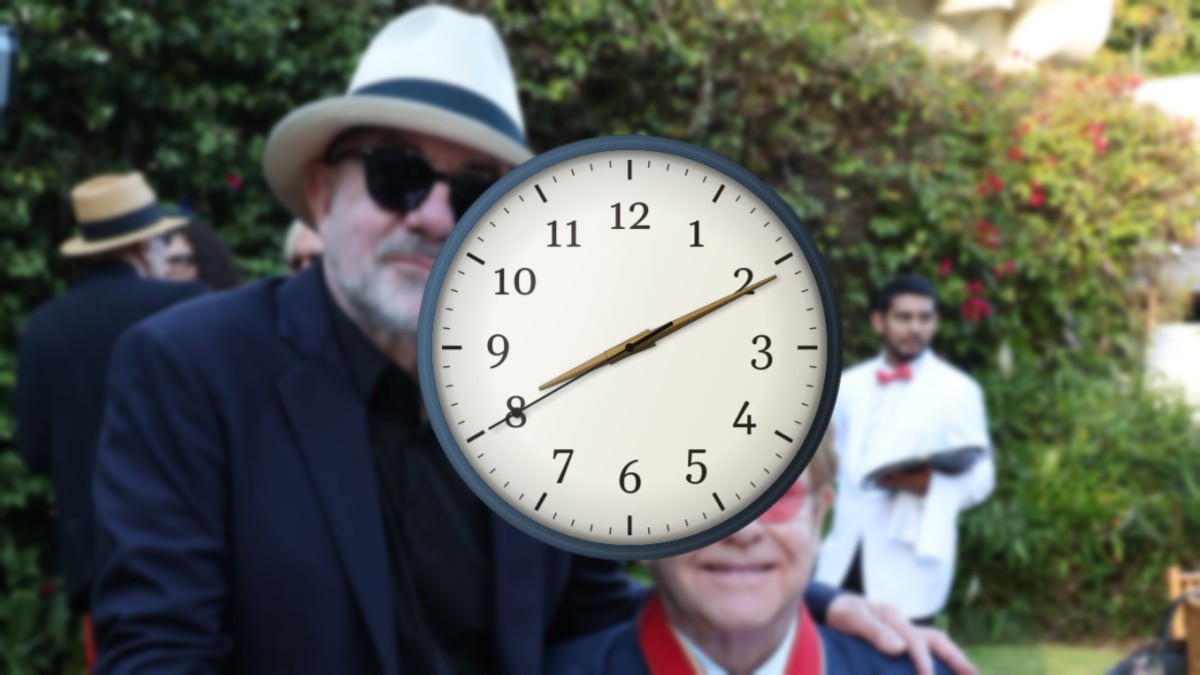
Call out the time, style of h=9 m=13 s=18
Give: h=8 m=10 s=40
